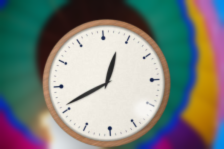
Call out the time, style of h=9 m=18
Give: h=12 m=41
